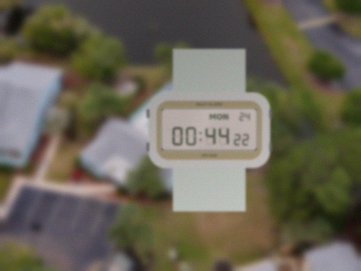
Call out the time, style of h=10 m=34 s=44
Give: h=0 m=44 s=22
